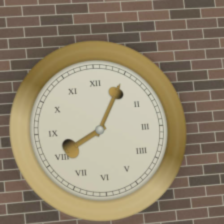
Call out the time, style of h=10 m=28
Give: h=8 m=5
